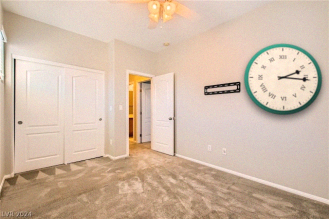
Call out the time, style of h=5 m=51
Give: h=2 m=16
